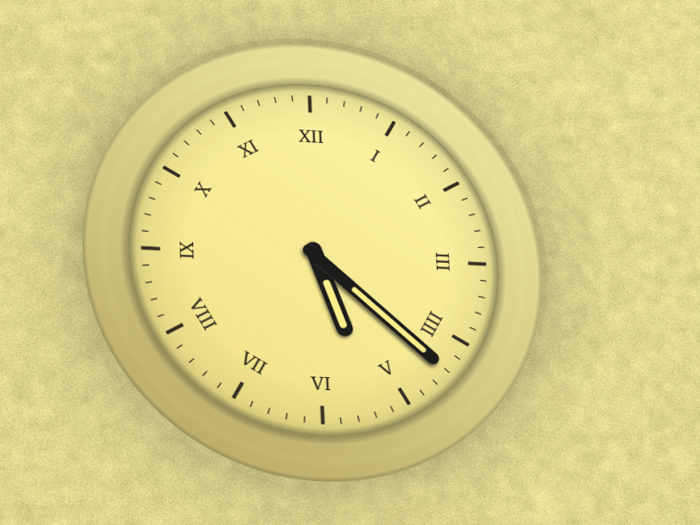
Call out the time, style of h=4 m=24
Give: h=5 m=22
